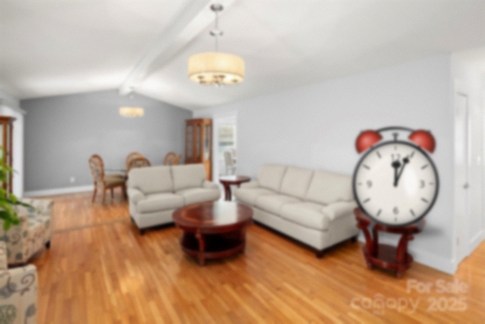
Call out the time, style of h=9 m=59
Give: h=12 m=4
